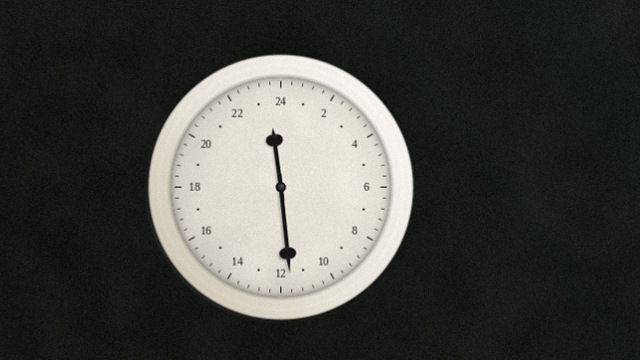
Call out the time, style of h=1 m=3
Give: h=23 m=29
